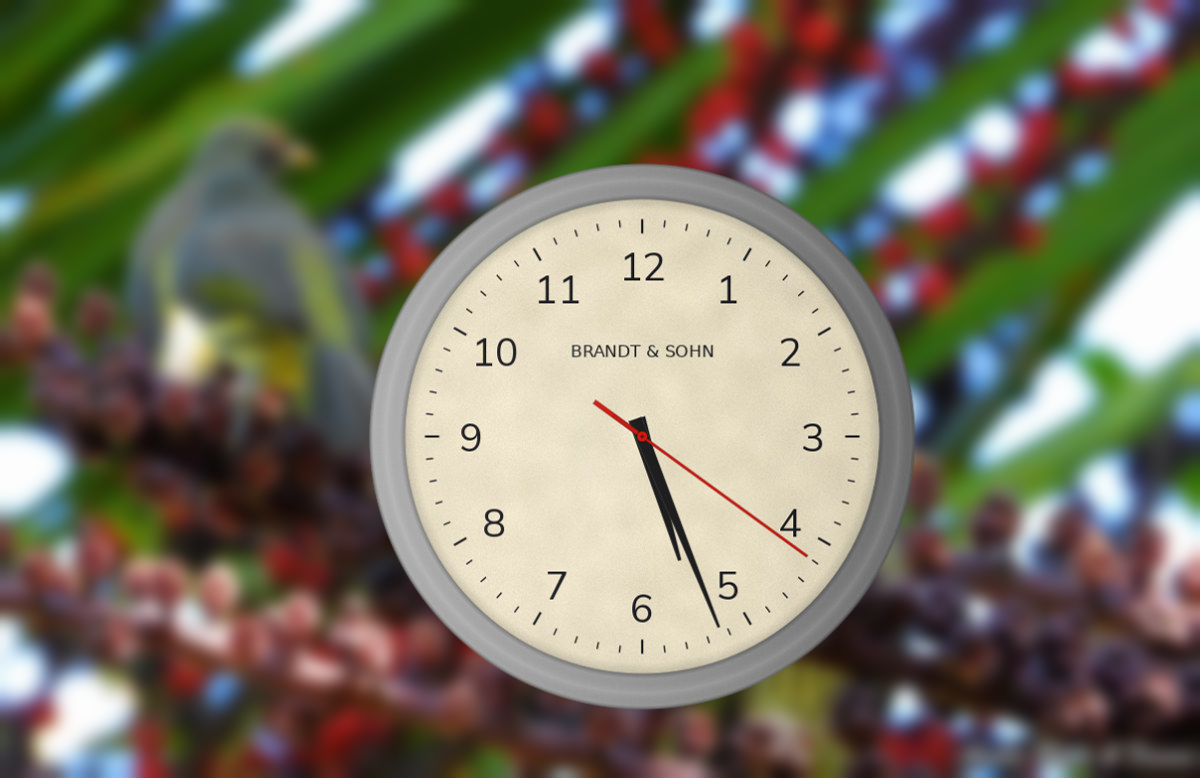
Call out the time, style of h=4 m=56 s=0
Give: h=5 m=26 s=21
